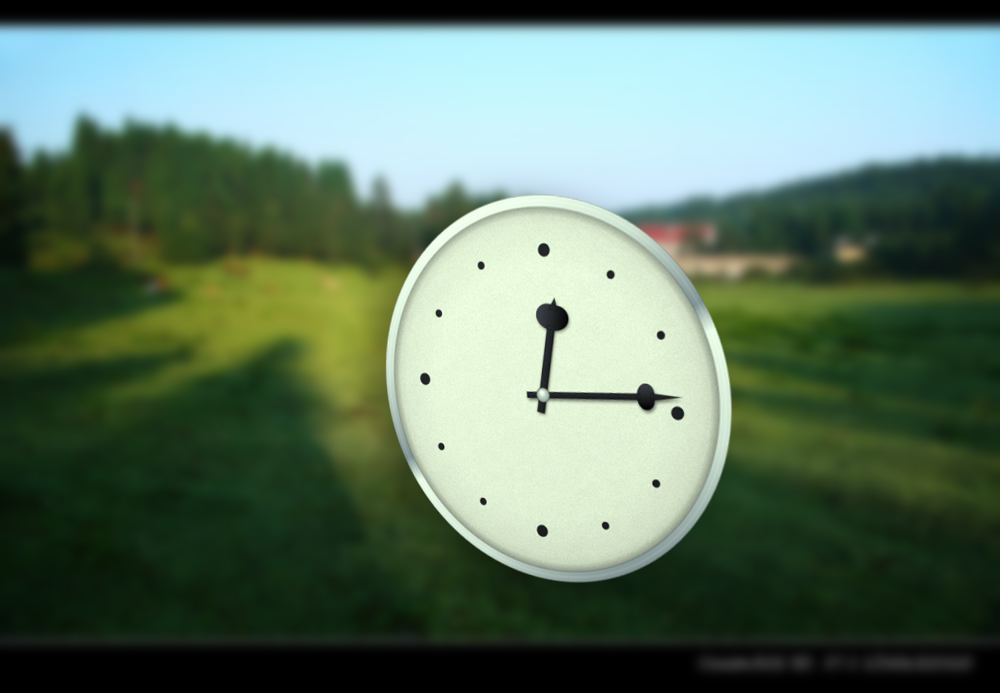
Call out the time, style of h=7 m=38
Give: h=12 m=14
